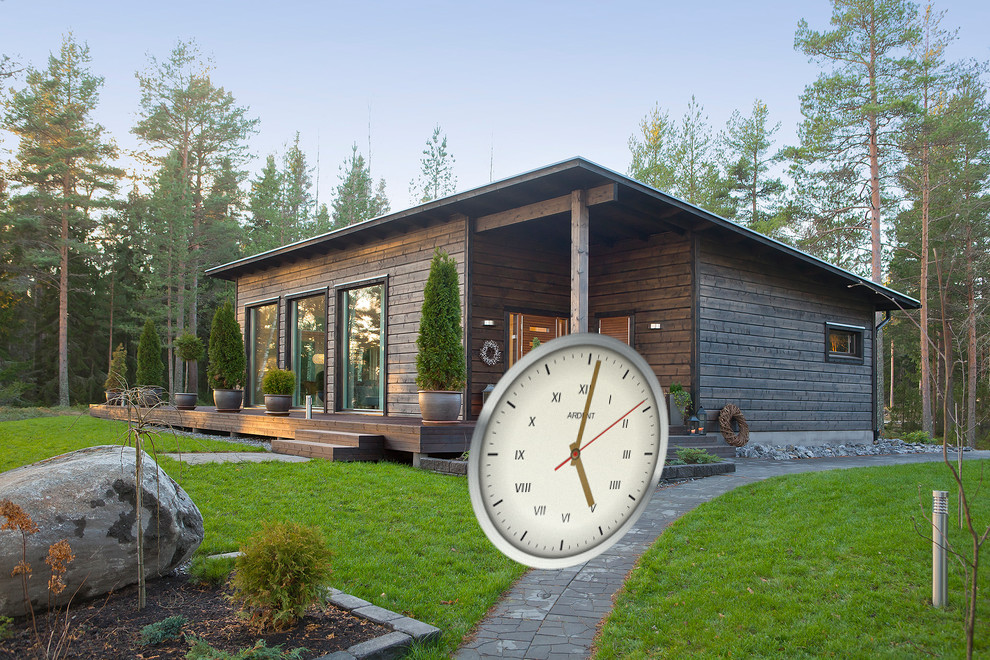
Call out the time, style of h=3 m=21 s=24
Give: h=5 m=1 s=9
